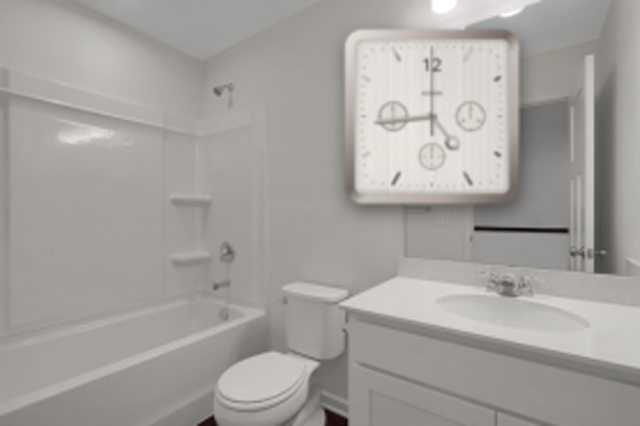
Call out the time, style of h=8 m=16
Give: h=4 m=44
